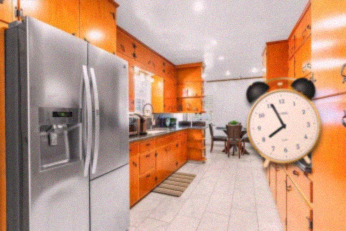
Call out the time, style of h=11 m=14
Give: h=7 m=56
